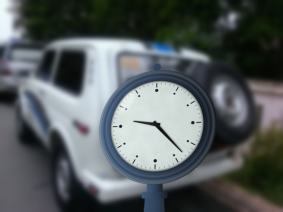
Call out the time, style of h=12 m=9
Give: h=9 m=23
